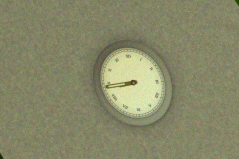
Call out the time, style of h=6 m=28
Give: h=8 m=44
